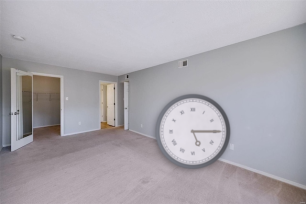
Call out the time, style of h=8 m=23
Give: h=5 m=15
